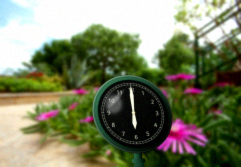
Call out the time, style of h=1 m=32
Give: h=6 m=0
